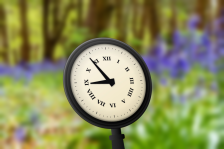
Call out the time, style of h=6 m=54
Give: h=8 m=54
